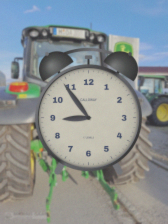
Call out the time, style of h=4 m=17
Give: h=8 m=54
